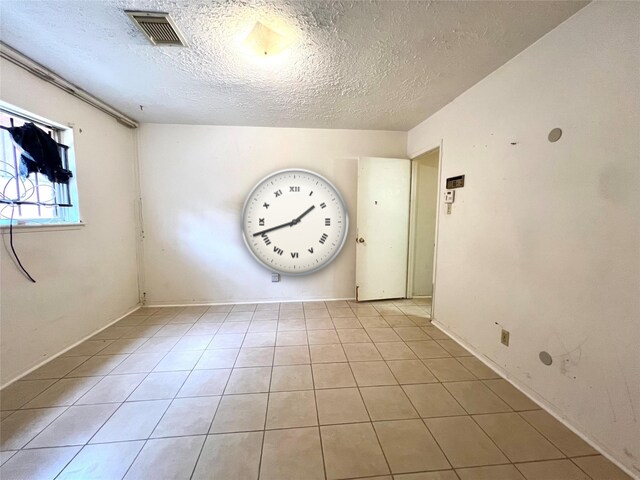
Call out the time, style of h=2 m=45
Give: h=1 m=42
